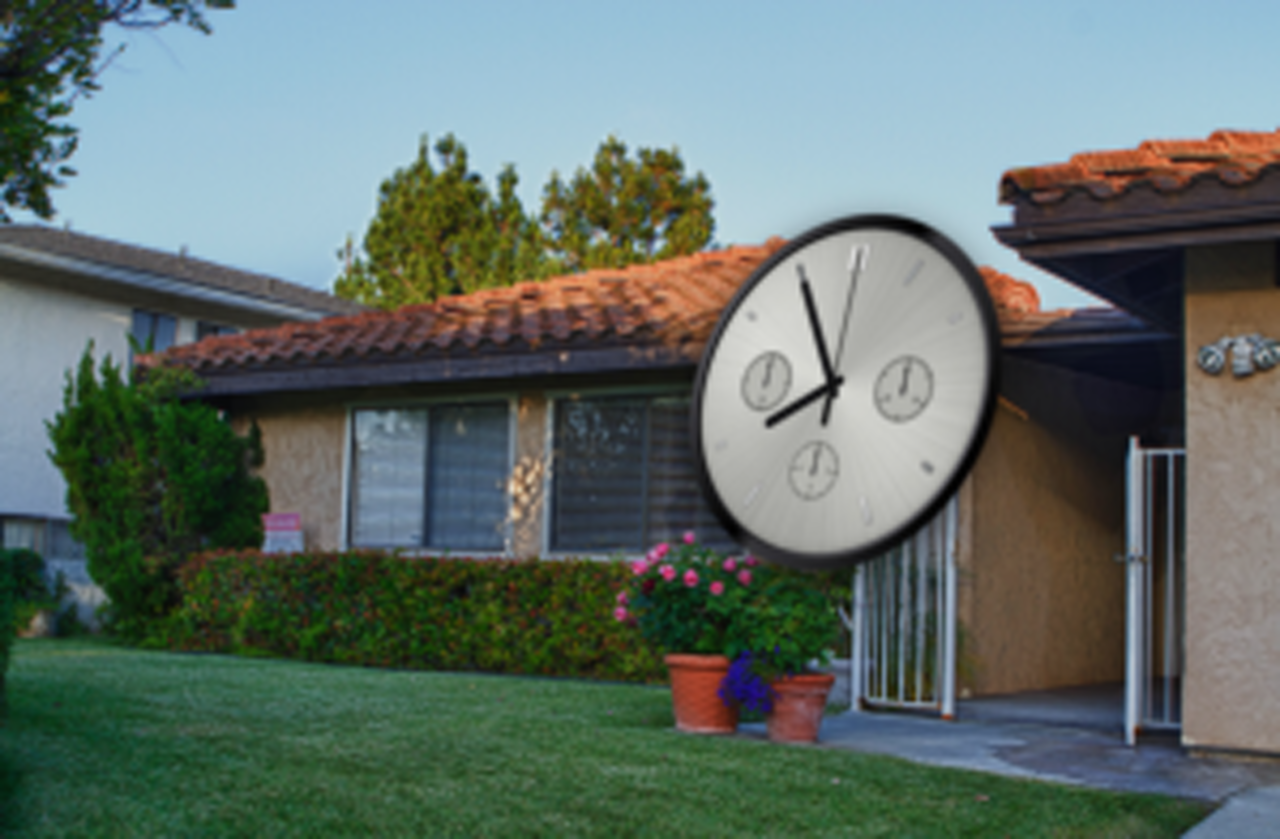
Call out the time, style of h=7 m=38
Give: h=7 m=55
